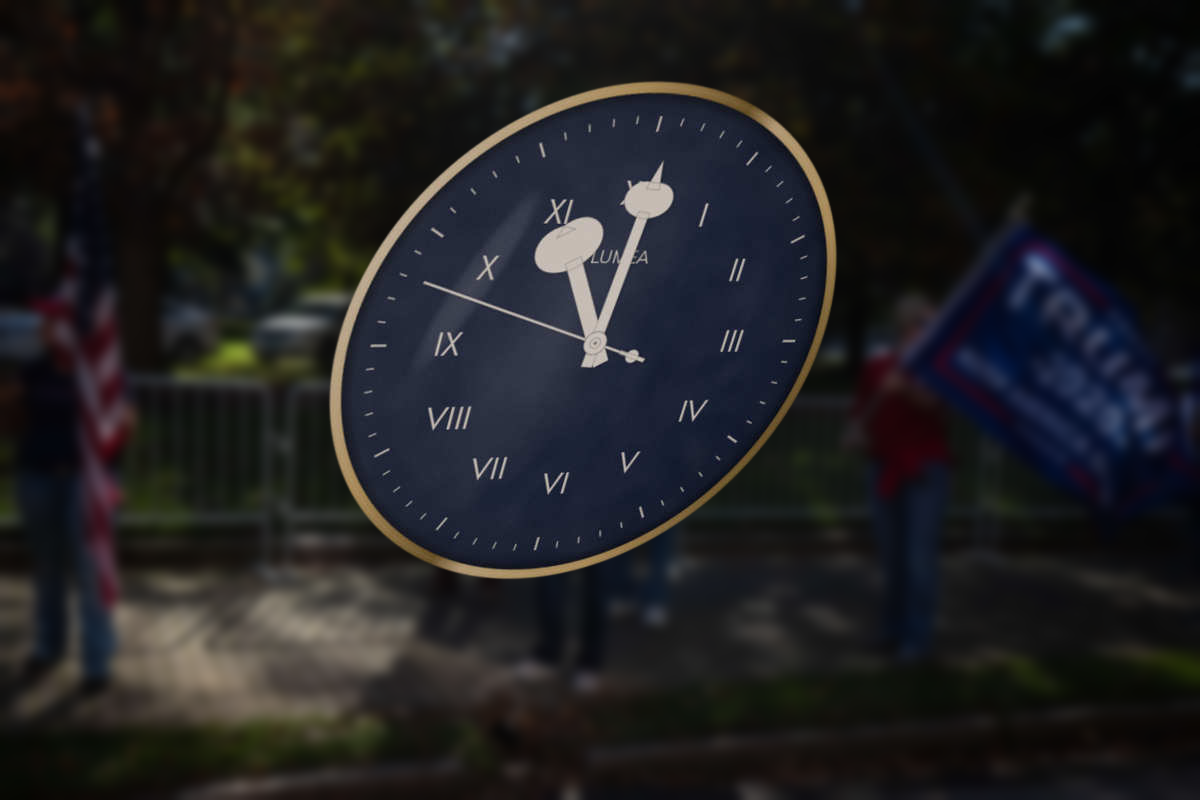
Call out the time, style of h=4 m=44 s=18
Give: h=11 m=0 s=48
